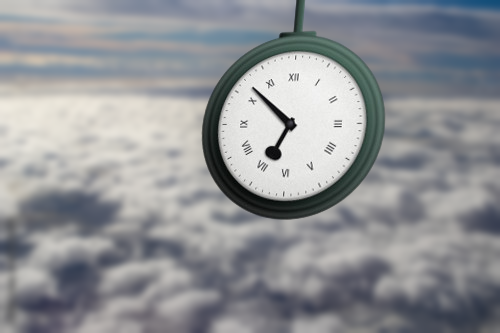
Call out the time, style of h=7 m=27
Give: h=6 m=52
